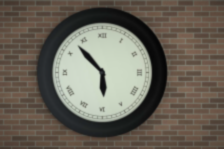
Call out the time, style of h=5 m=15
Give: h=5 m=53
